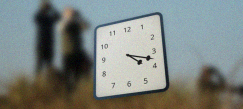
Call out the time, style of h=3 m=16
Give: h=4 m=18
